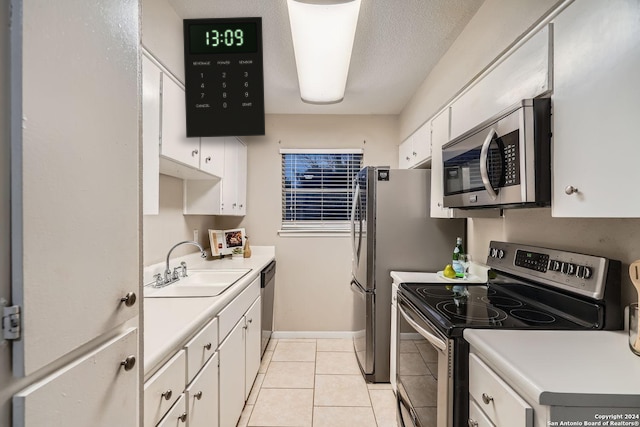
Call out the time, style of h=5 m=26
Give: h=13 m=9
